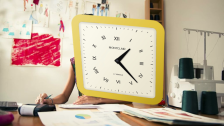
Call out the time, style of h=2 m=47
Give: h=1 m=23
